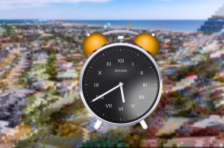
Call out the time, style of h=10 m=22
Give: h=5 m=40
